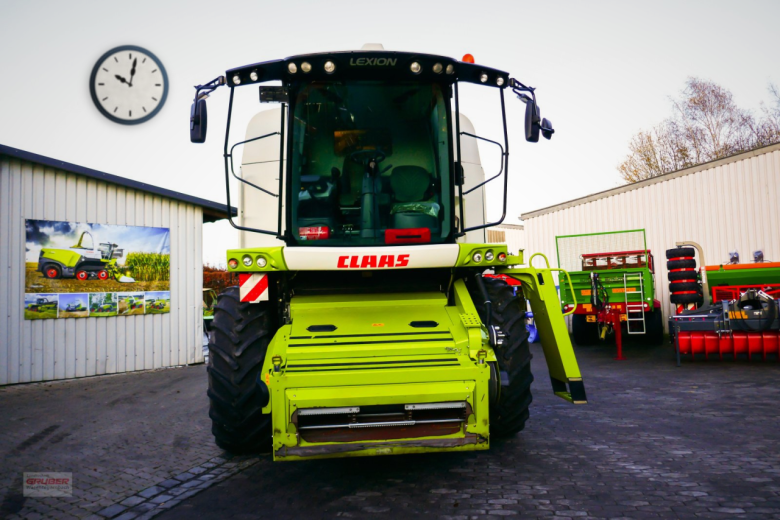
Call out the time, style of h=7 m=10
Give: h=10 m=2
